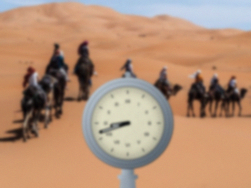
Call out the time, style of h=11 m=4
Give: h=8 m=42
